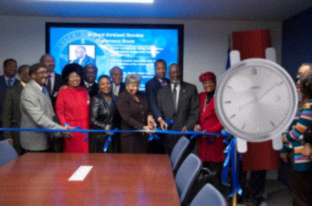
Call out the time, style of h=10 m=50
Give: h=8 m=9
